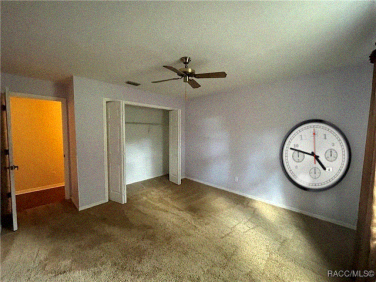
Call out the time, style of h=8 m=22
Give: h=4 m=48
